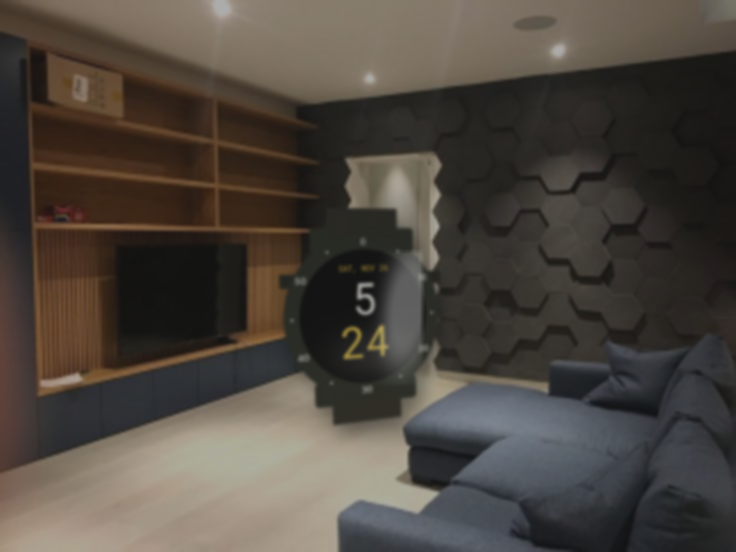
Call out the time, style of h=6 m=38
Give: h=5 m=24
